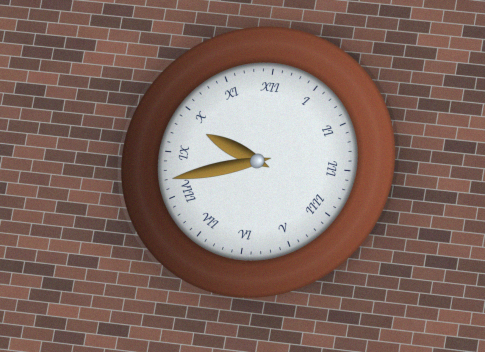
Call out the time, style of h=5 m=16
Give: h=9 m=42
